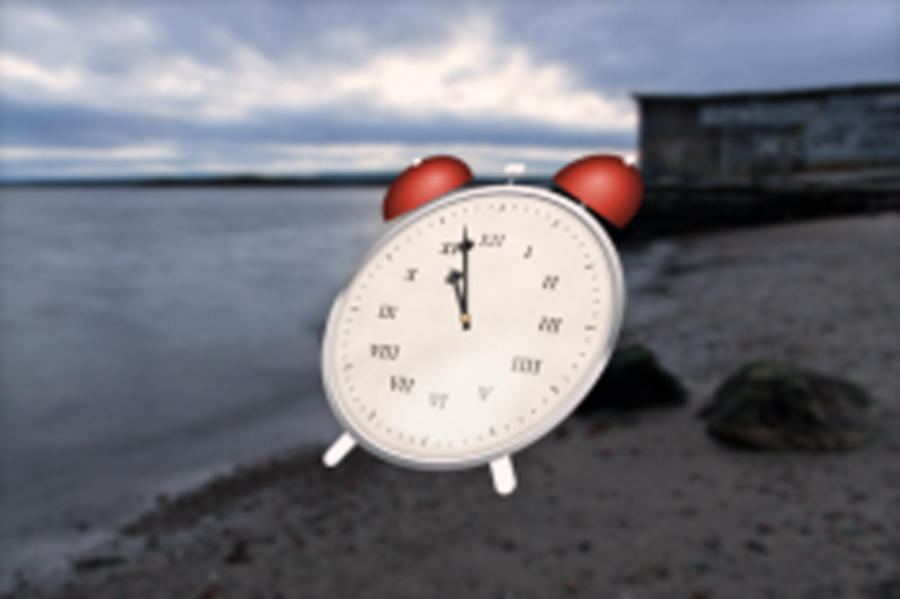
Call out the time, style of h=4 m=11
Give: h=10 m=57
